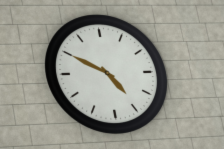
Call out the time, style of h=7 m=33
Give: h=4 m=50
